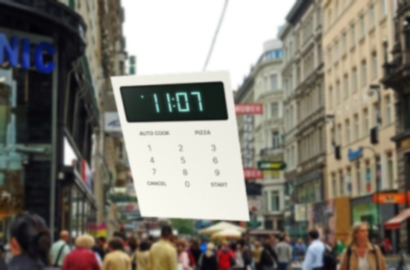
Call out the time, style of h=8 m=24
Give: h=11 m=7
